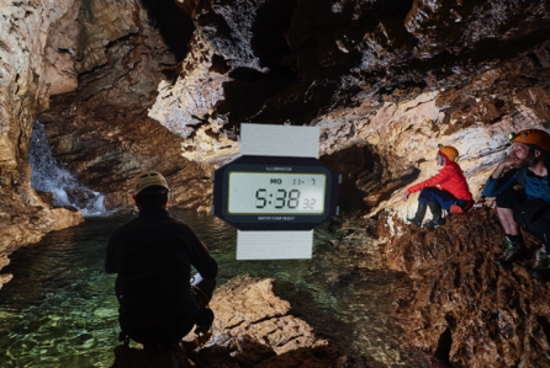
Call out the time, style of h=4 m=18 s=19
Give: h=5 m=38 s=32
